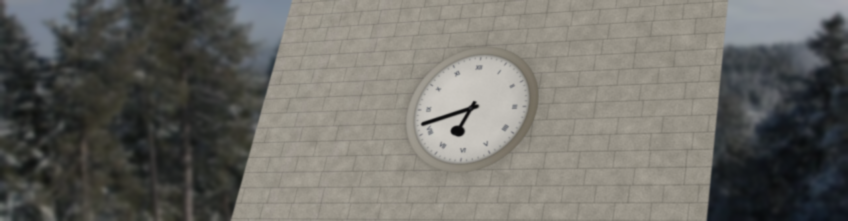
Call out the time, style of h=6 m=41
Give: h=6 m=42
